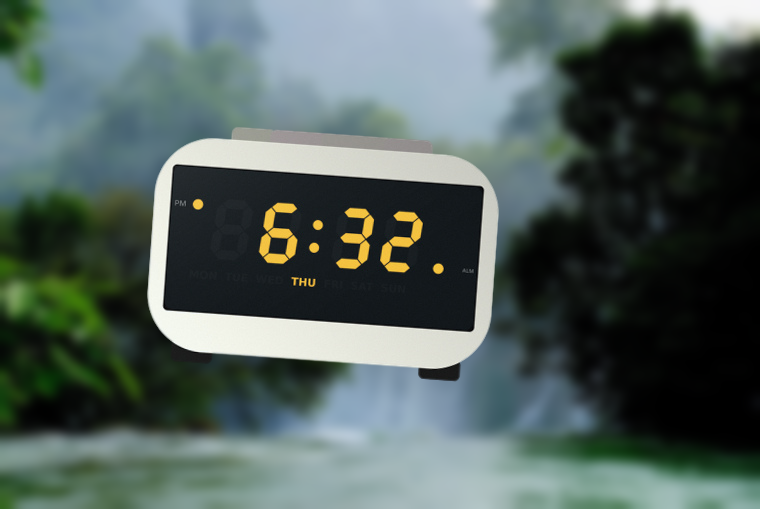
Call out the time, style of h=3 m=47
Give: h=6 m=32
